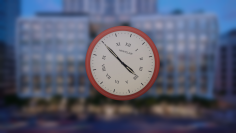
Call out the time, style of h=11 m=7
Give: h=3 m=50
